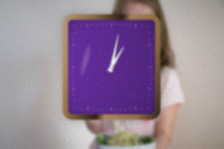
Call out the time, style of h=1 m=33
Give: h=1 m=2
